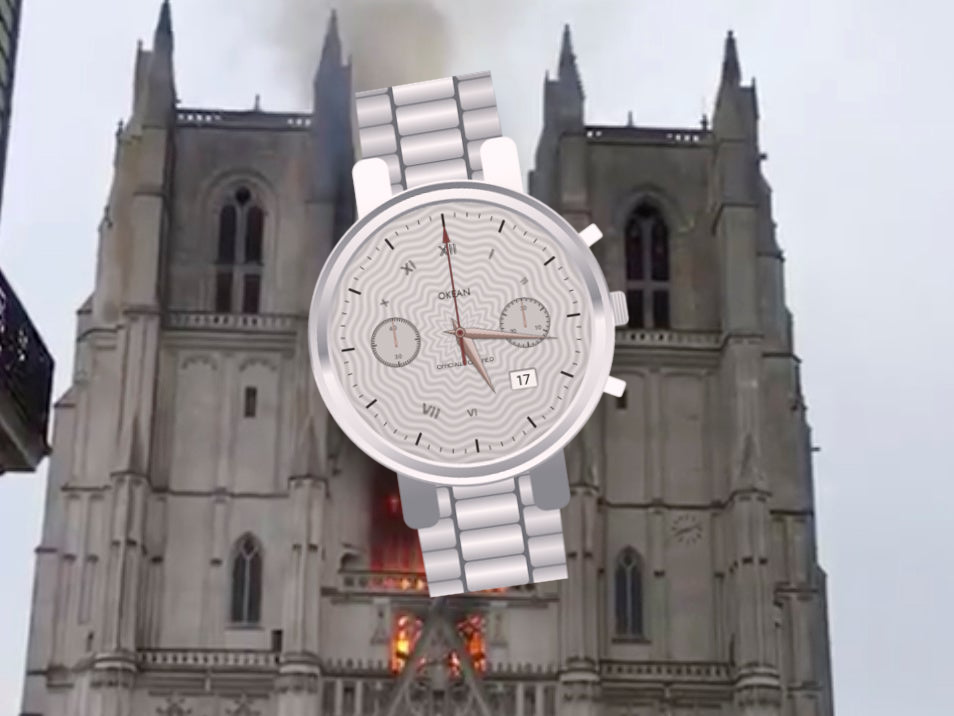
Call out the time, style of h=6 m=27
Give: h=5 m=17
